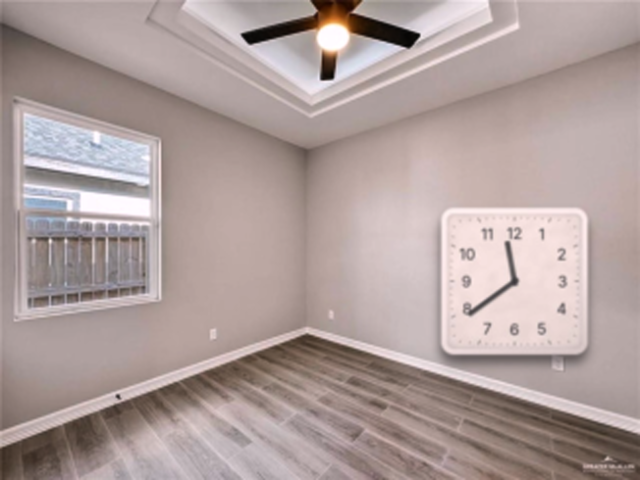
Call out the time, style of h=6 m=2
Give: h=11 m=39
